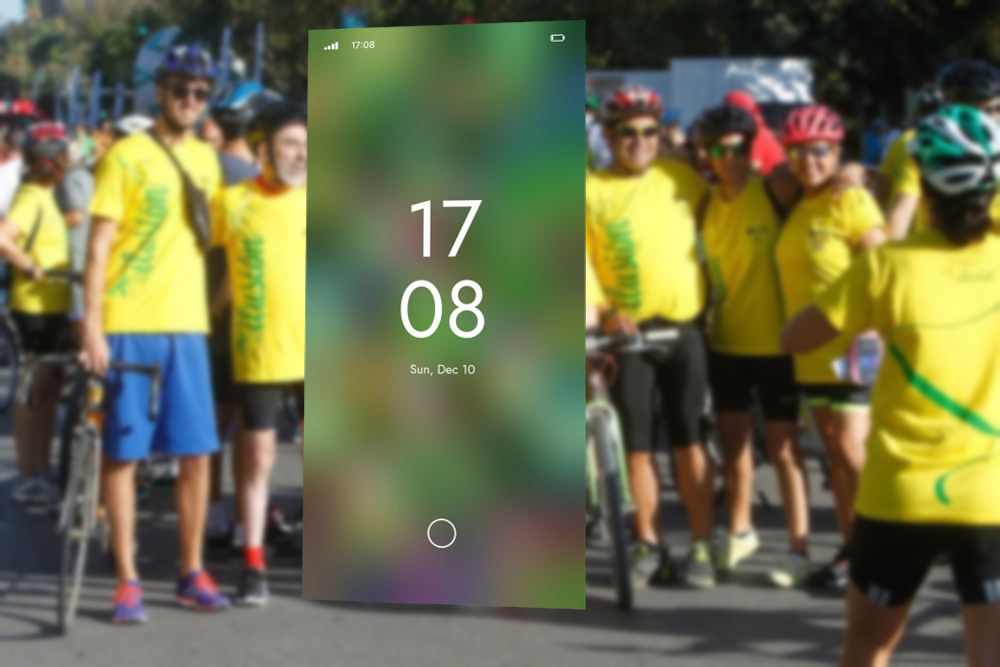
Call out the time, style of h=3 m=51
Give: h=17 m=8
